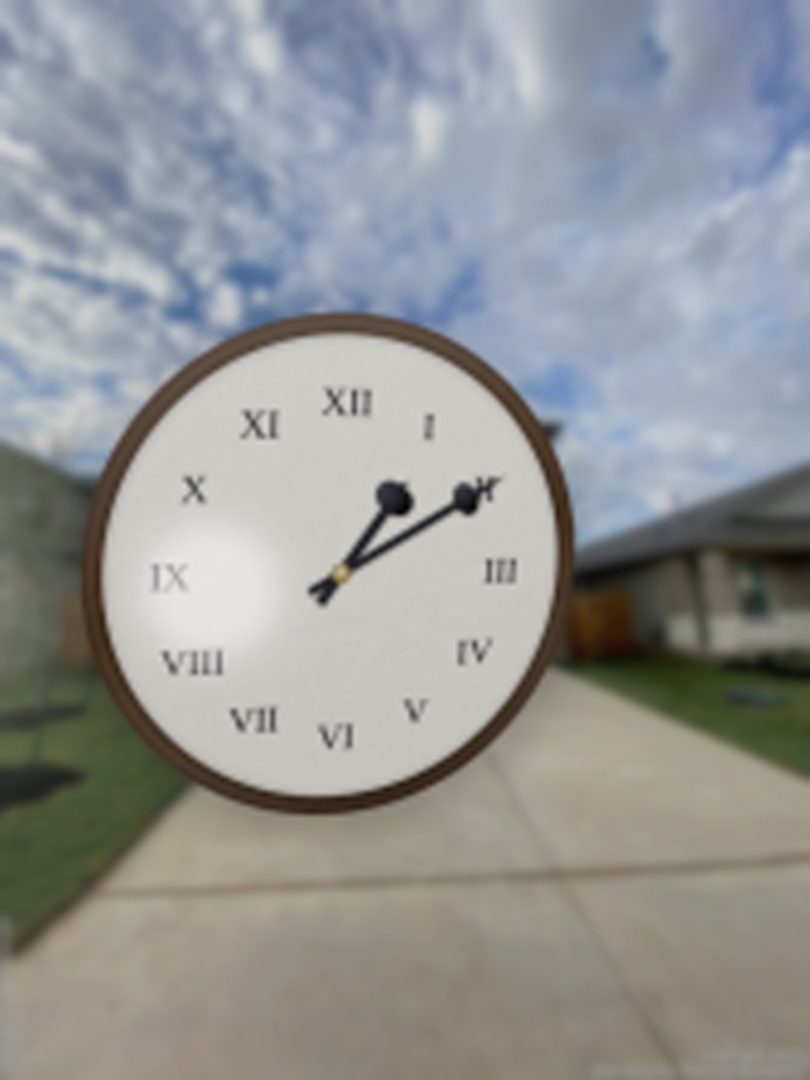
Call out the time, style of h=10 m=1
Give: h=1 m=10
